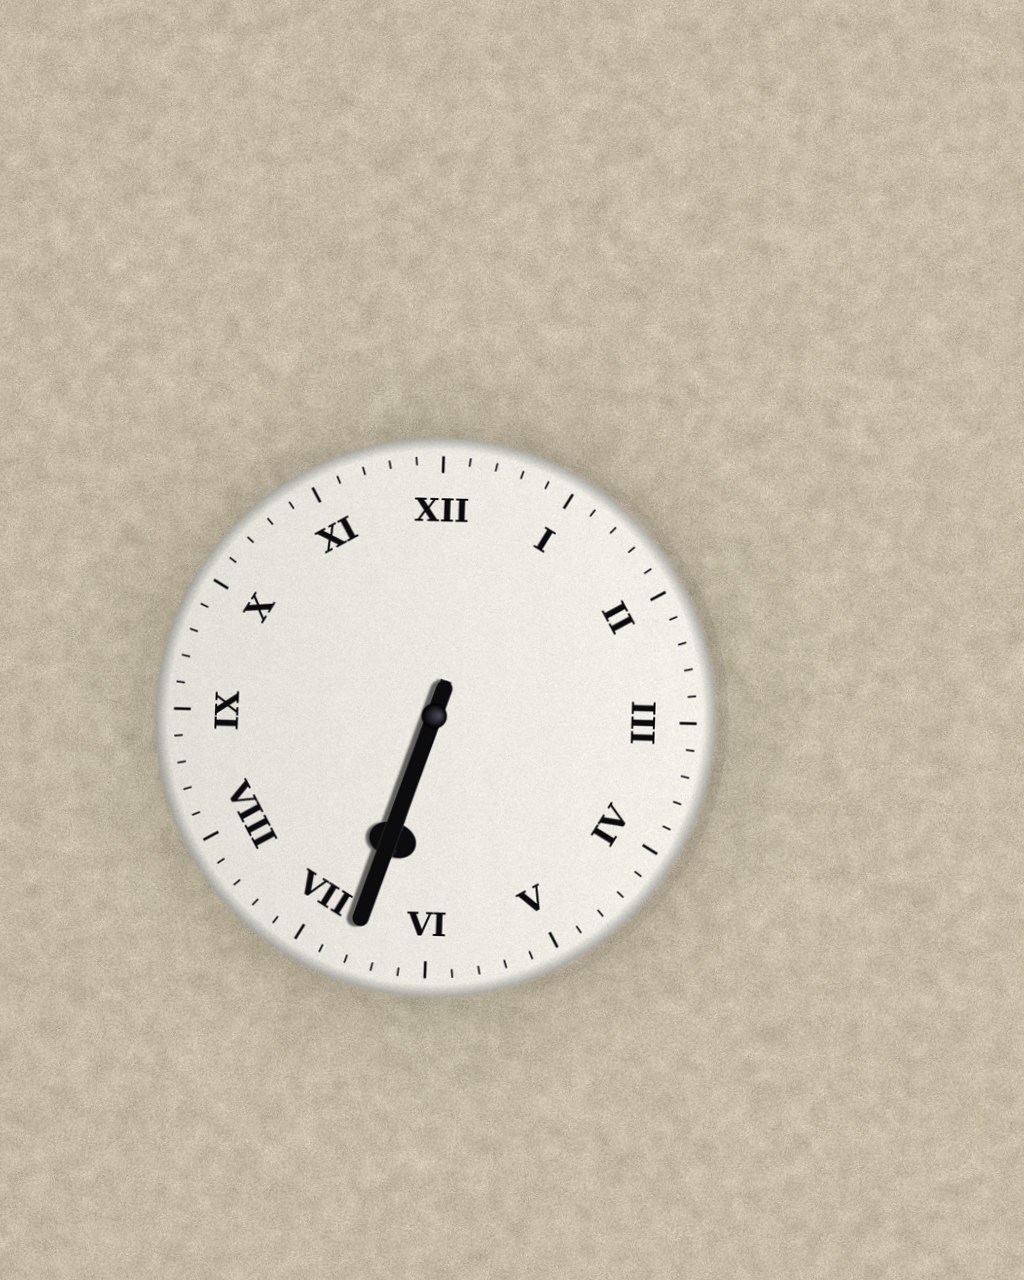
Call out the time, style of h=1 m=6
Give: h=6 m=33
